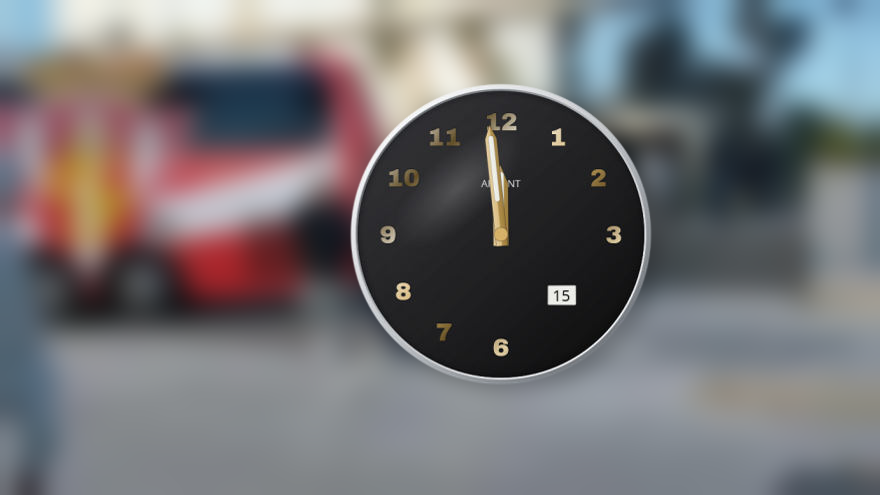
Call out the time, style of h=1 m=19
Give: h=11 m=59
